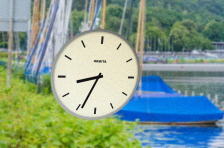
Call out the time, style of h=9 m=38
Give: h=8 m=34
